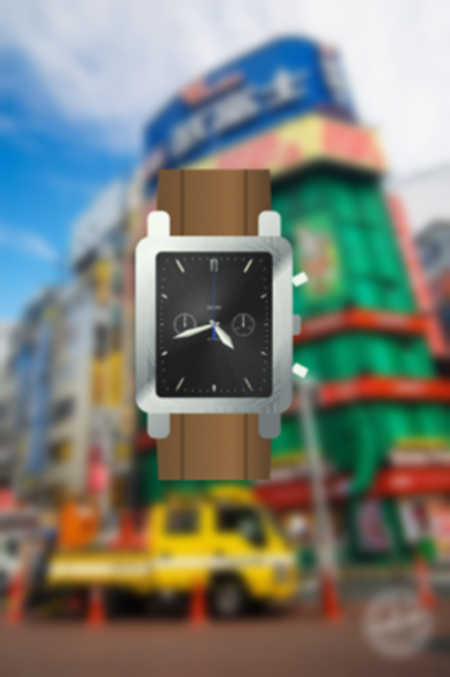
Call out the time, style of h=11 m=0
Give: h=4 m=42
